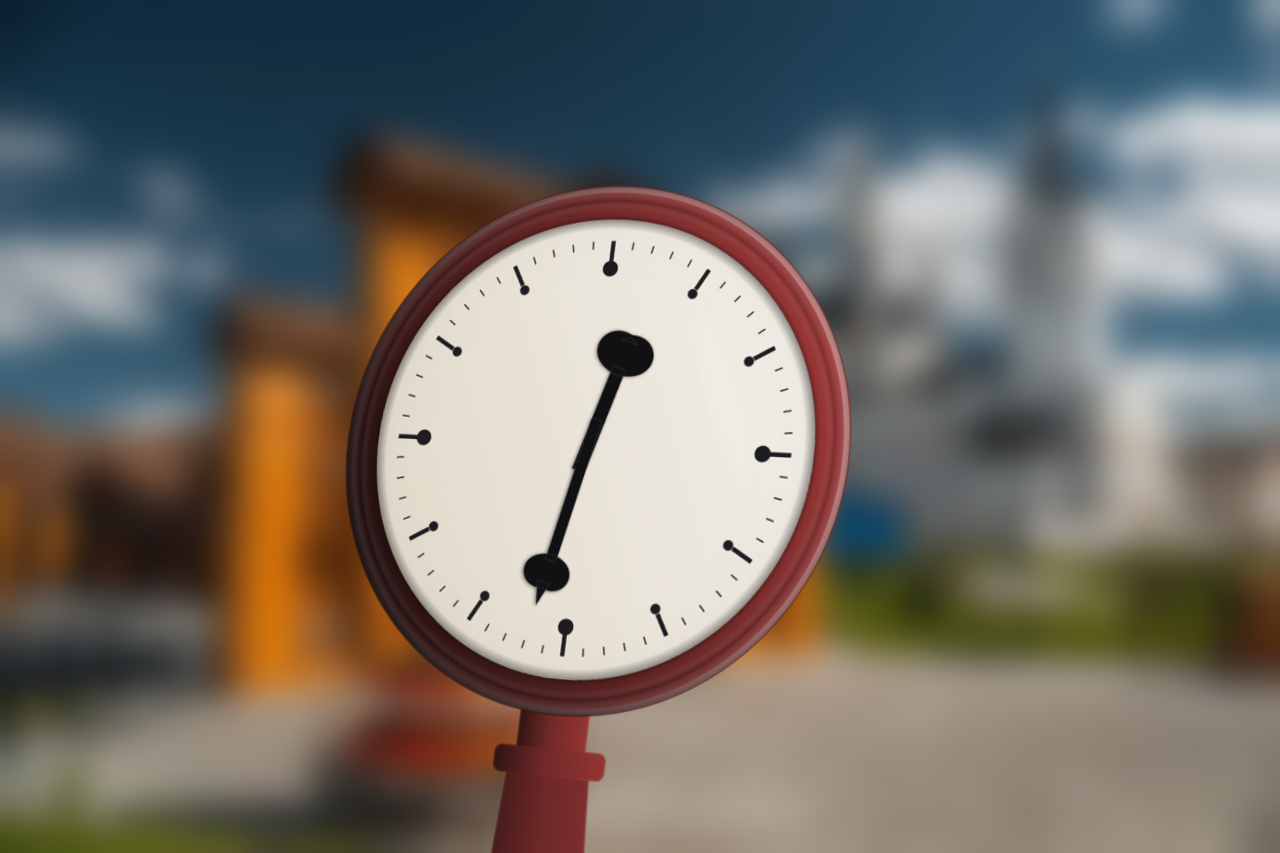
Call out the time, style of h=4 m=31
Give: h=12 m=32
